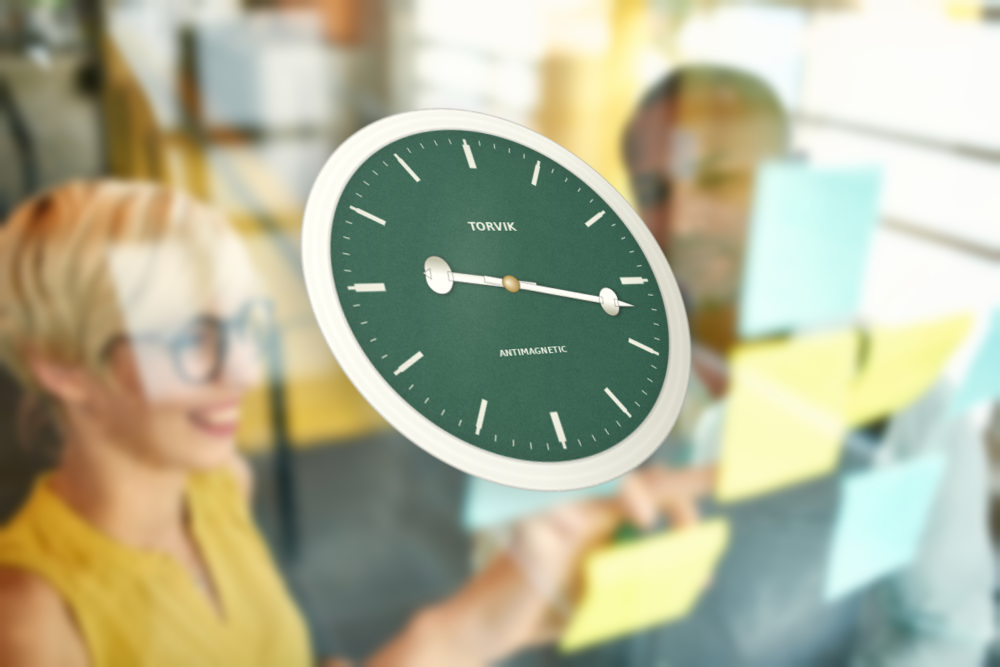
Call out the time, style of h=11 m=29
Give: h=9 m=17
